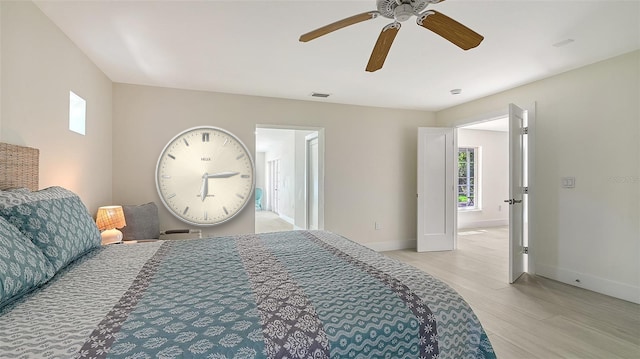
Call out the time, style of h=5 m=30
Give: h=6 m=14
